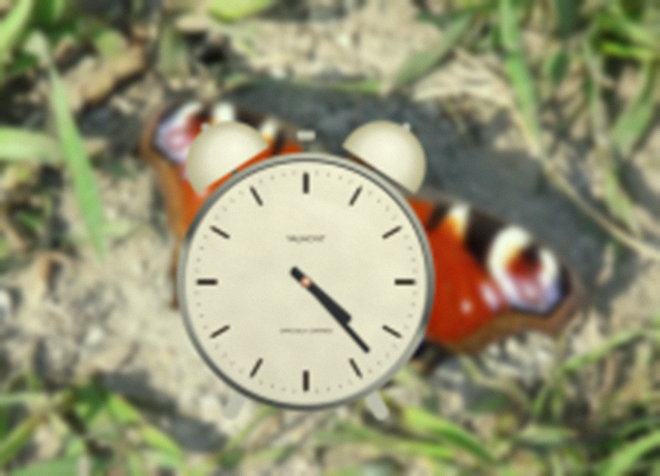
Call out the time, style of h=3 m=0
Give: h=4 m=23
